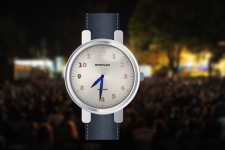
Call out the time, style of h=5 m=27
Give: h=7 m=31
